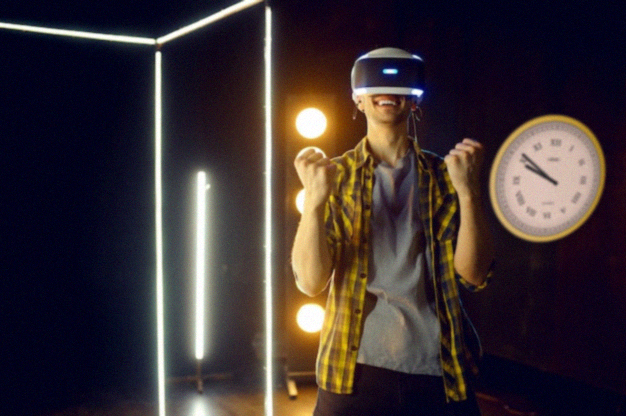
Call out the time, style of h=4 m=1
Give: h=9 m=51
